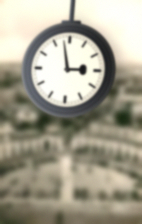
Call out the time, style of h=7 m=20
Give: h=2 m=58
